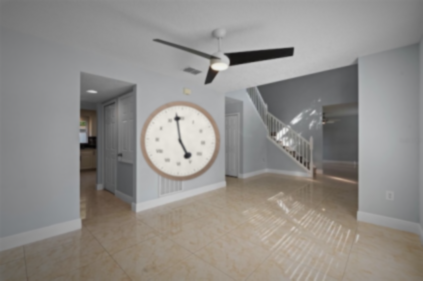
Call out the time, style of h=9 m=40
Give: h=4 m=58
